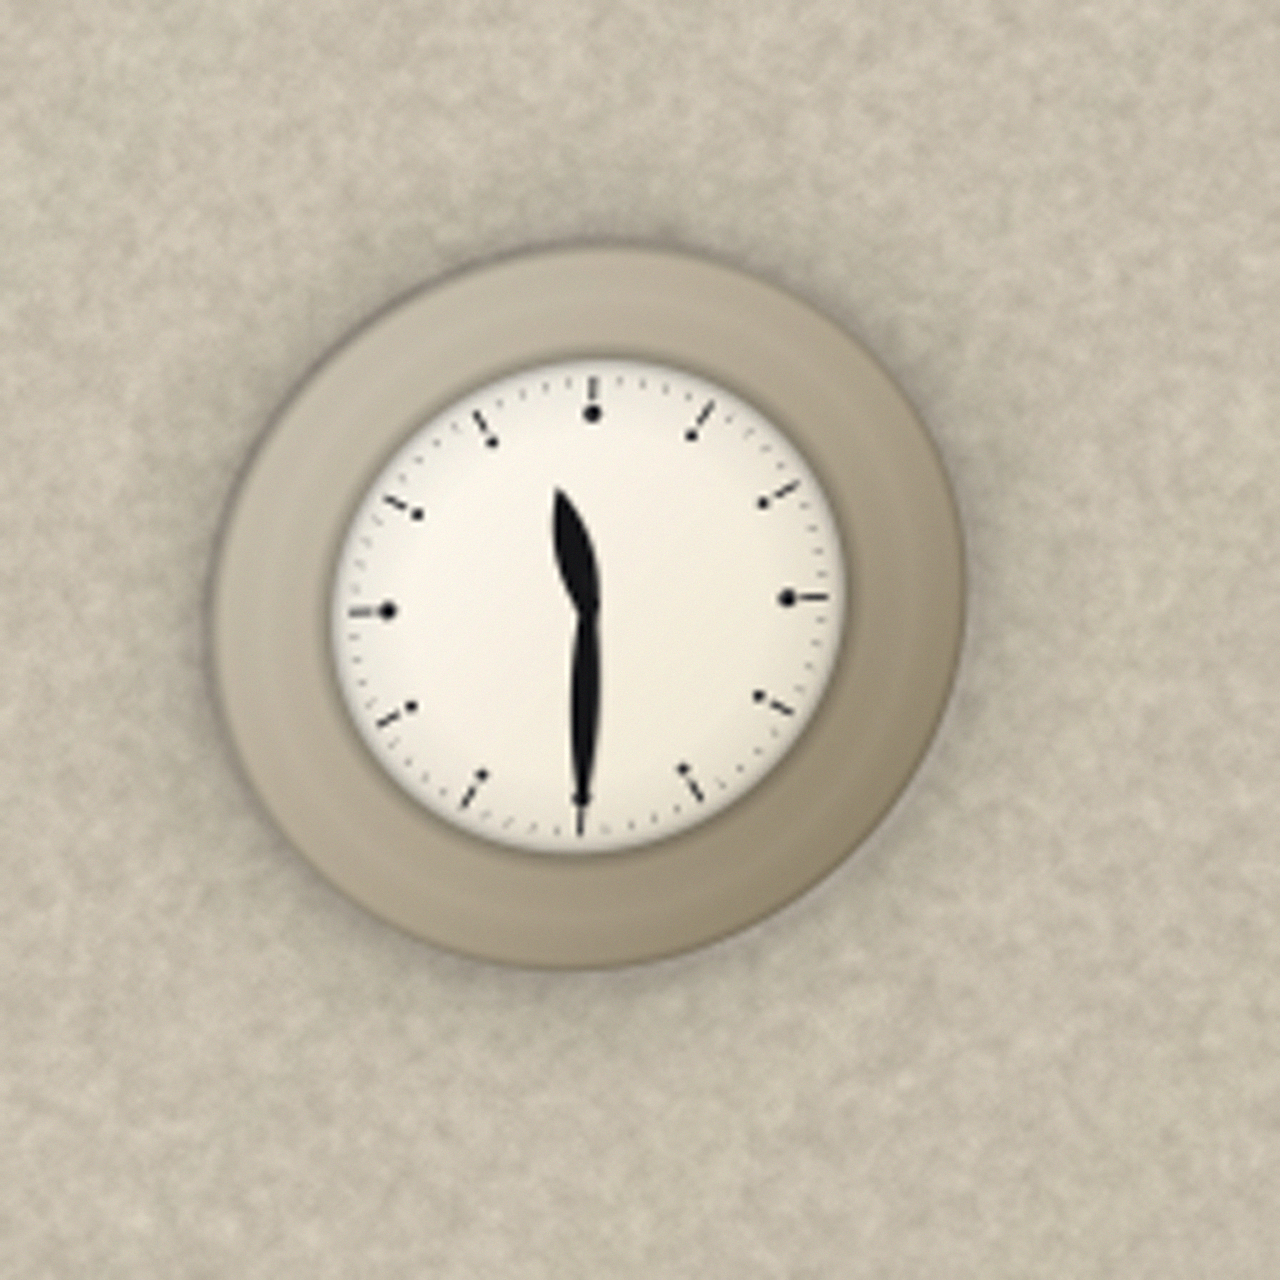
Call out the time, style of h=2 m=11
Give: h=11 m=30
